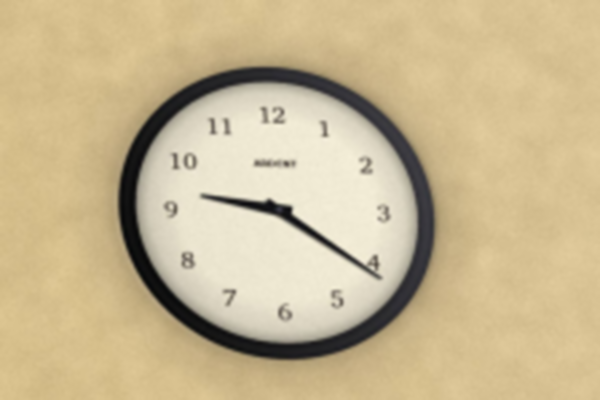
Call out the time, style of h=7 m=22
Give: h=9 m=21
